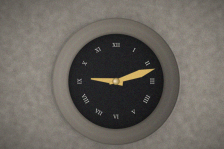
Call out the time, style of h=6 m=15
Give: h=9 m=12
